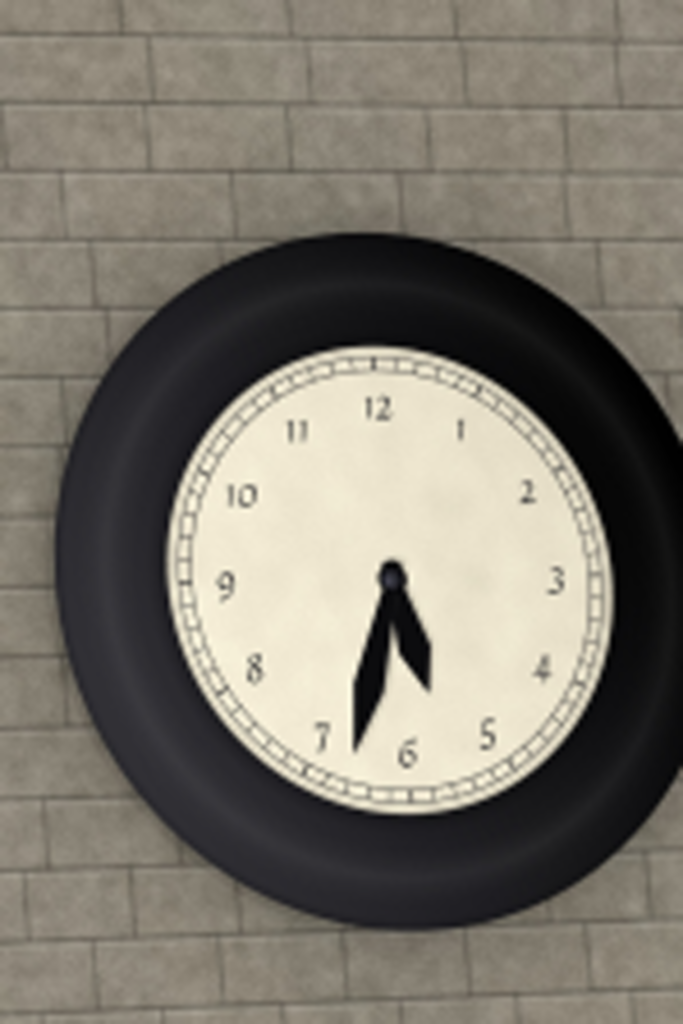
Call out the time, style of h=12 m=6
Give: h=5 m=33
